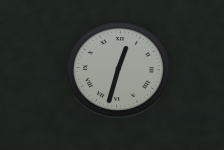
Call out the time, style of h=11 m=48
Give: h=12 m=32
